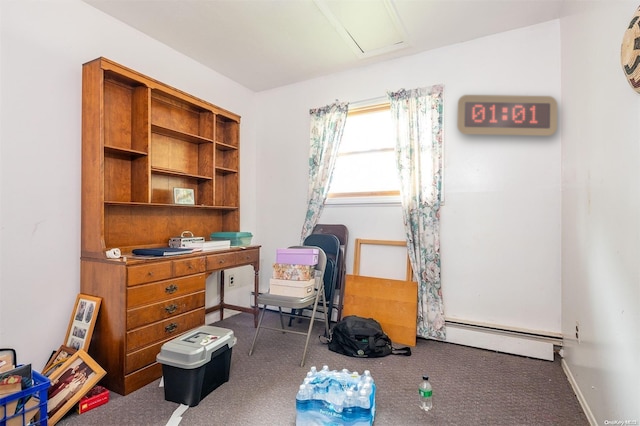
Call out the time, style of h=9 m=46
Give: h=1 m=1
